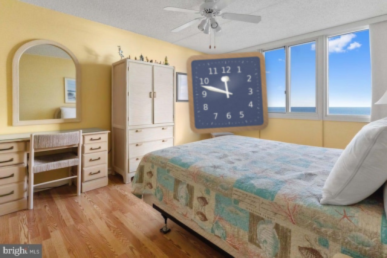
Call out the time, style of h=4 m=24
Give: h=11 m=48
